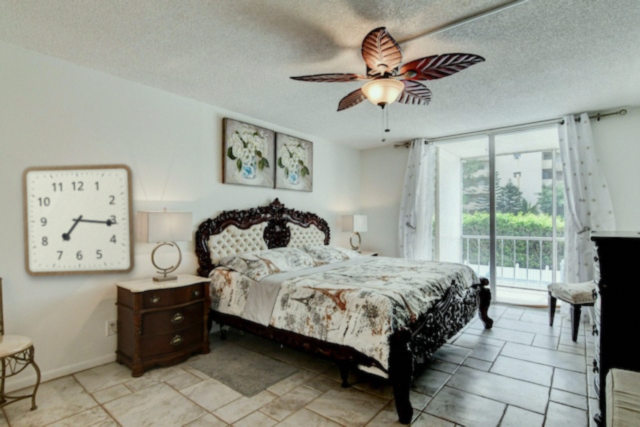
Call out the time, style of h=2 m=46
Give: h=7 m=16
